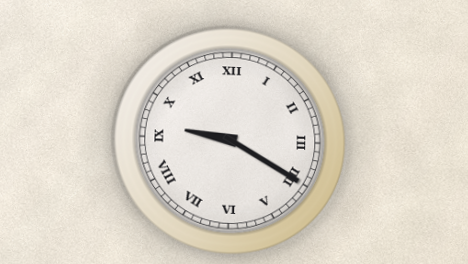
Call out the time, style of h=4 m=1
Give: h=9 m=20
